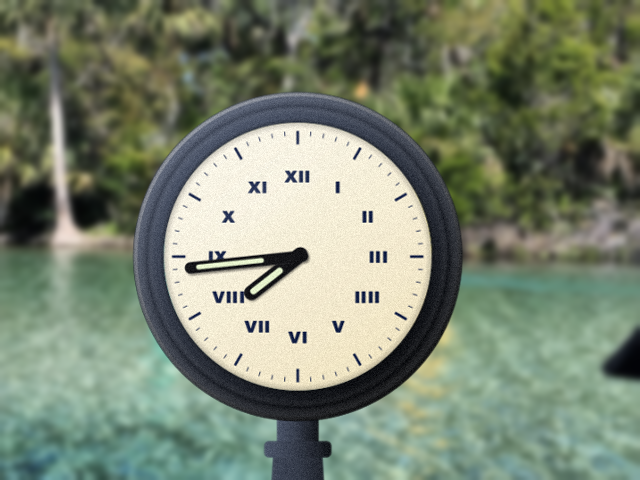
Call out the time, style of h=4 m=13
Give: h=7 m=44
